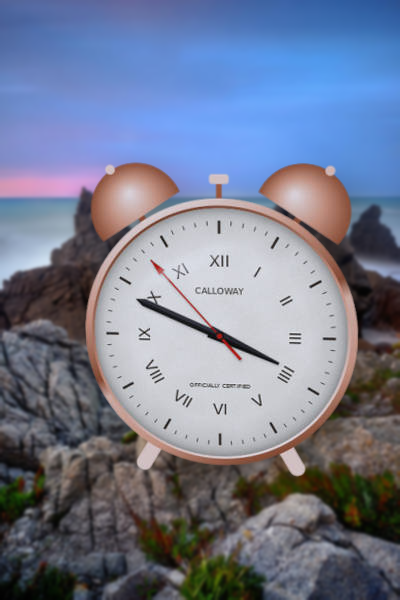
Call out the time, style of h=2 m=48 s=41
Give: h=3 m=48 s=53
